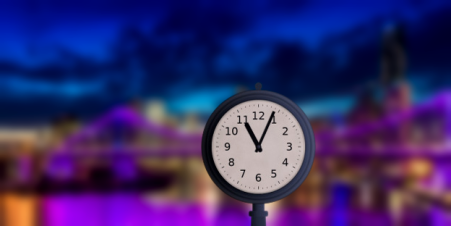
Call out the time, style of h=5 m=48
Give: h=11 m=4
